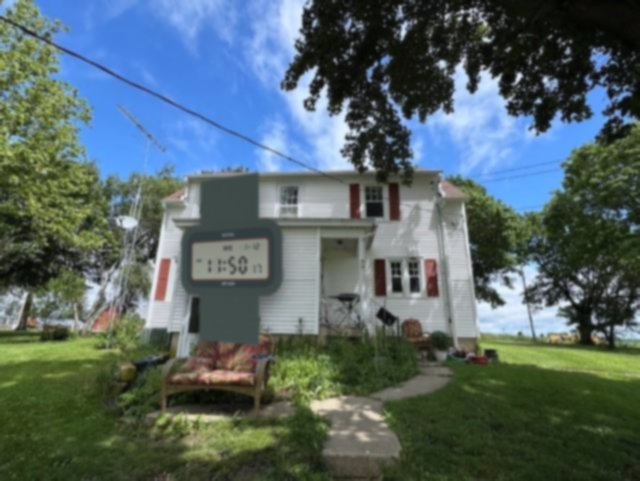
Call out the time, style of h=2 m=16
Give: h=11 m=50
